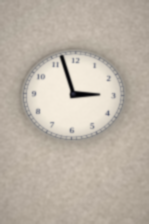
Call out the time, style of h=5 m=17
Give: h=2 m=57
